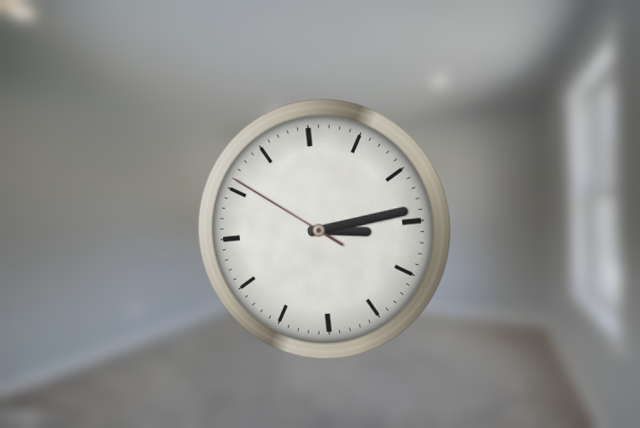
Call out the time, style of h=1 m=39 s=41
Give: h=3 m=13 s=51
